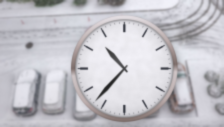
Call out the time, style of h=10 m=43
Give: h=10 m=37
